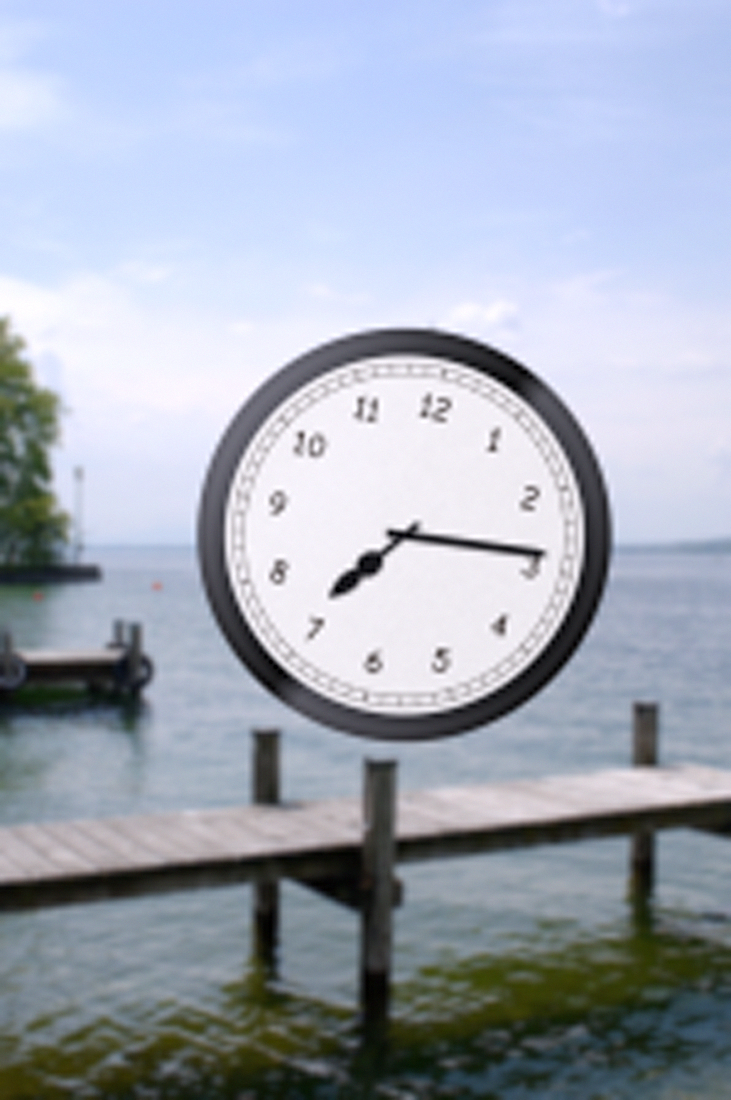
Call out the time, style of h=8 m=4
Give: h=7 m=14
